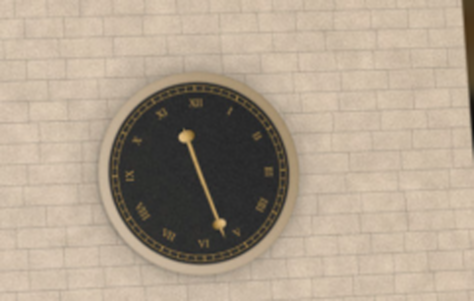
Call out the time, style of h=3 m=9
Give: h=11 m=27
